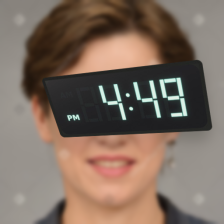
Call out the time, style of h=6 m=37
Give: h=4 m=49
